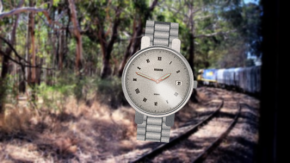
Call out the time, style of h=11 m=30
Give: h=1 m=48
